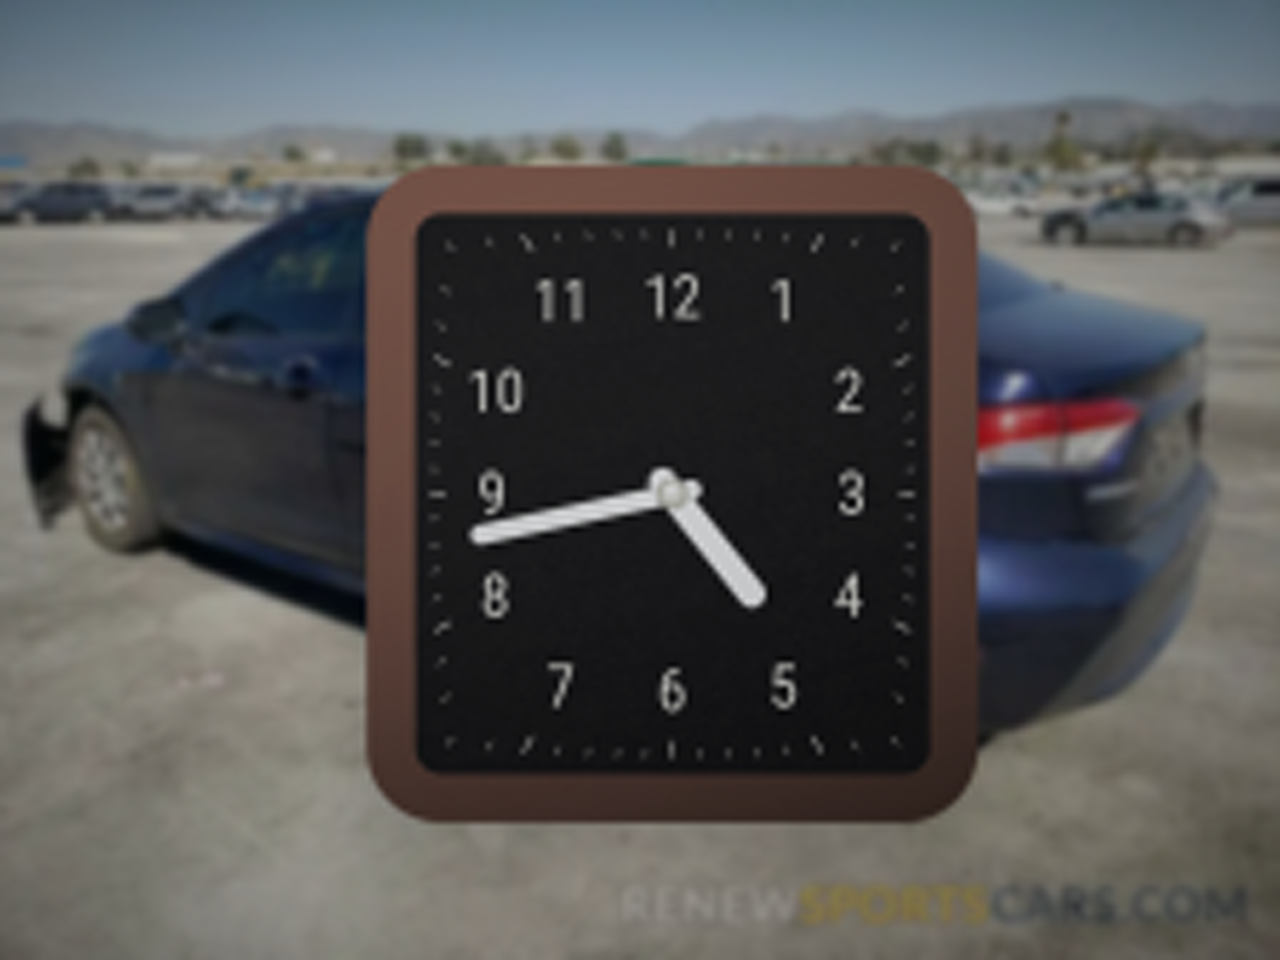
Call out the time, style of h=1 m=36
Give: h=4 m=43
